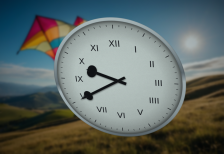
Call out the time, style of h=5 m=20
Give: h=9 m=40
